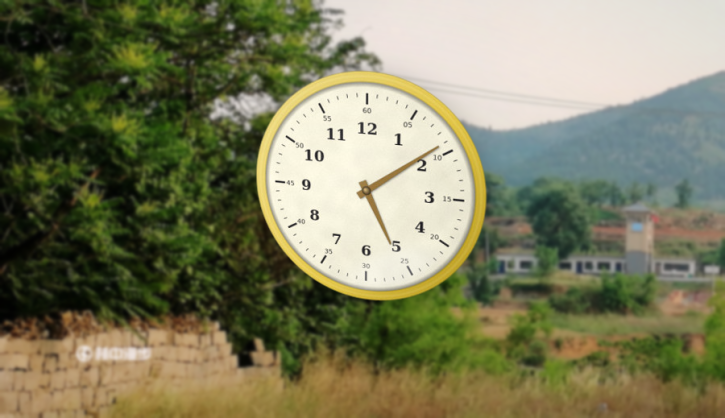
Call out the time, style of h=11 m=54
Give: h=5 m=9
